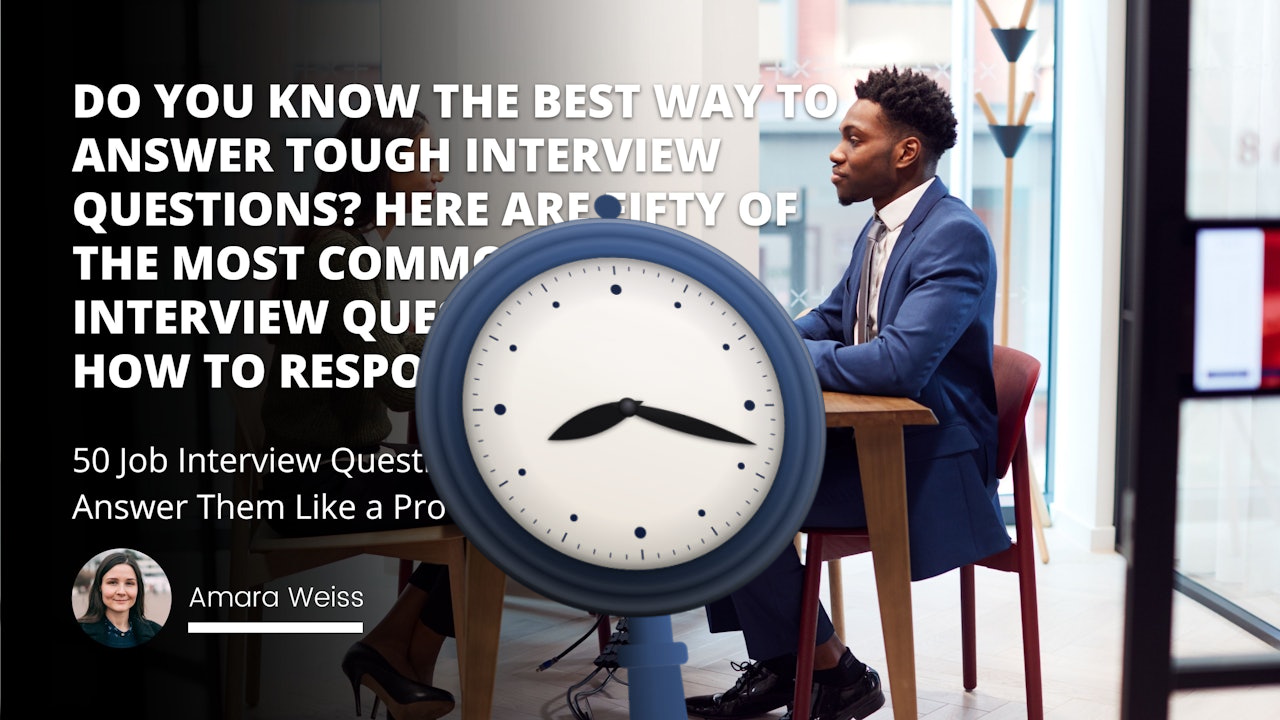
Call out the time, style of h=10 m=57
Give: h=8 m=18
